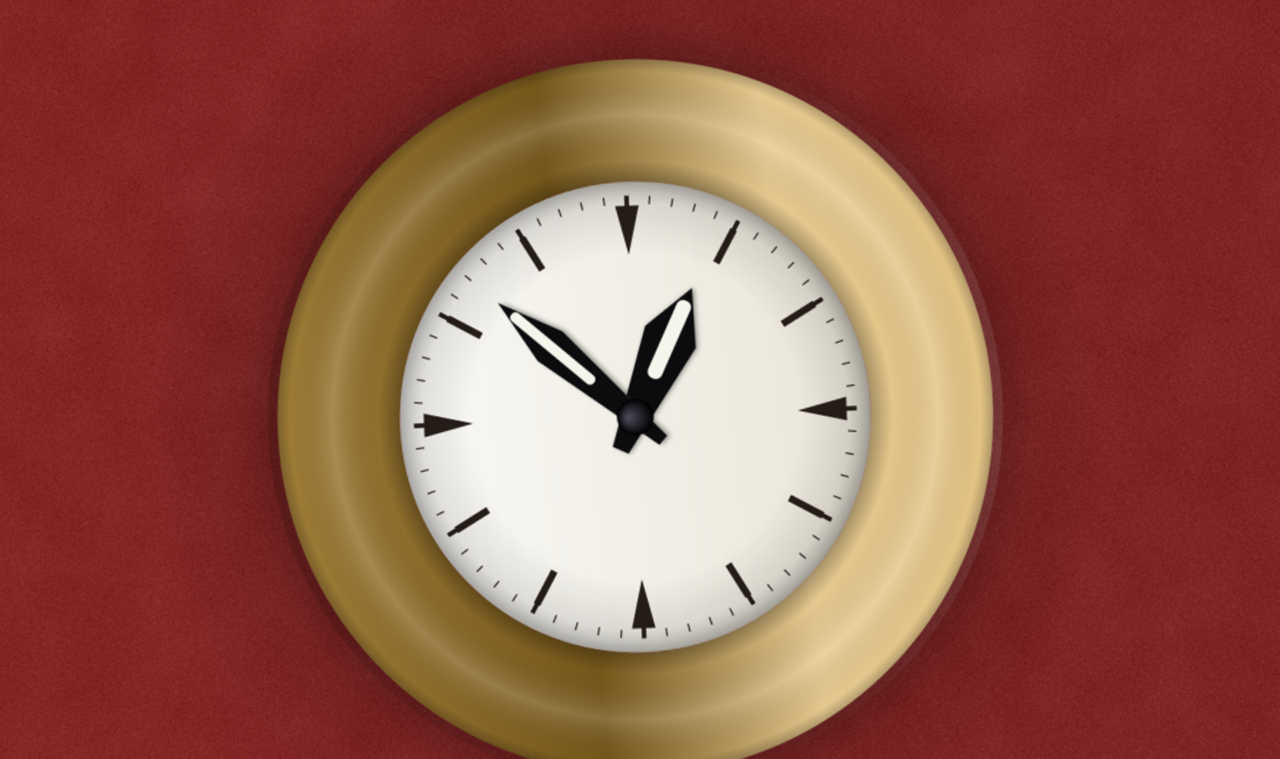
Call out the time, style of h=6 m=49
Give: h=12 m=52
